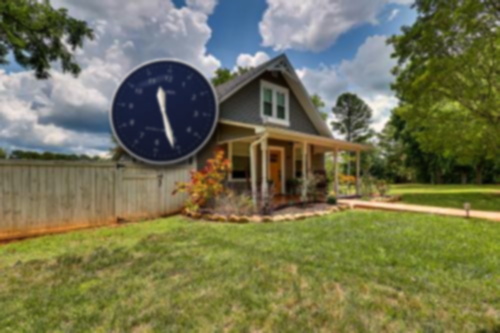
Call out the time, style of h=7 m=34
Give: h=11 m=26
